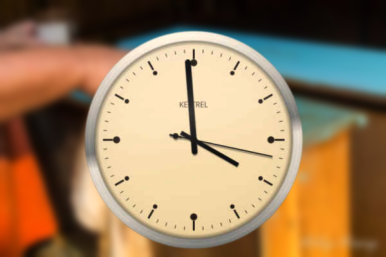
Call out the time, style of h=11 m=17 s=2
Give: h=3 m=59 s=17
